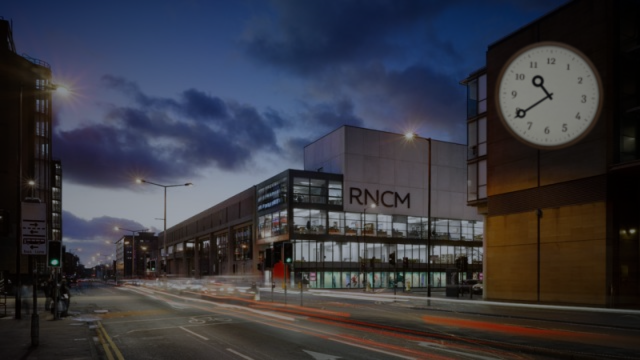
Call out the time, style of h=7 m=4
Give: h=10 m=39
